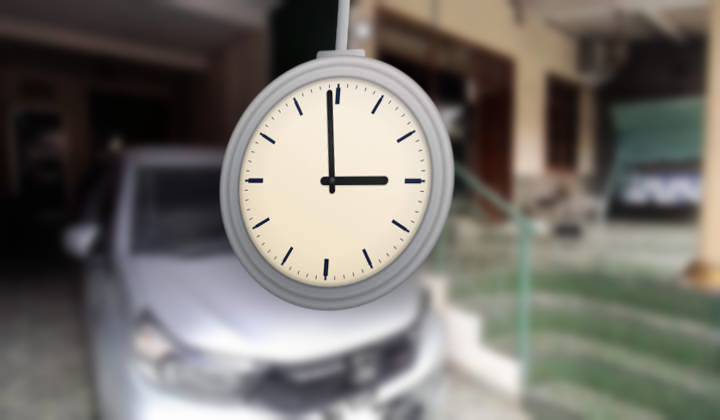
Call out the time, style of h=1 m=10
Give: h=2 m=59
